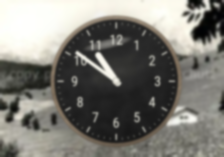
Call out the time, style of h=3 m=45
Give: h=10 m=51
